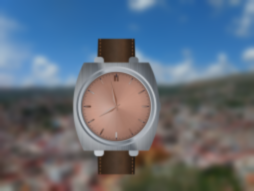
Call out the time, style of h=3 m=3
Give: h=7 m=58
